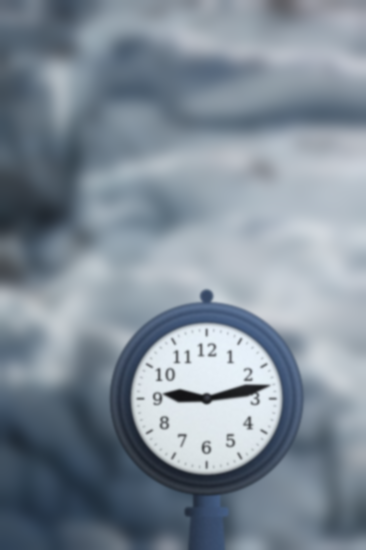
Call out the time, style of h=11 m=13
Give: h=9 m=13
